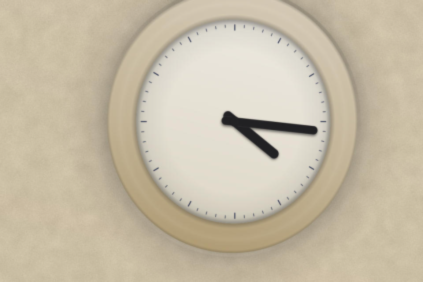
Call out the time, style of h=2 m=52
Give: h=4 m=16
